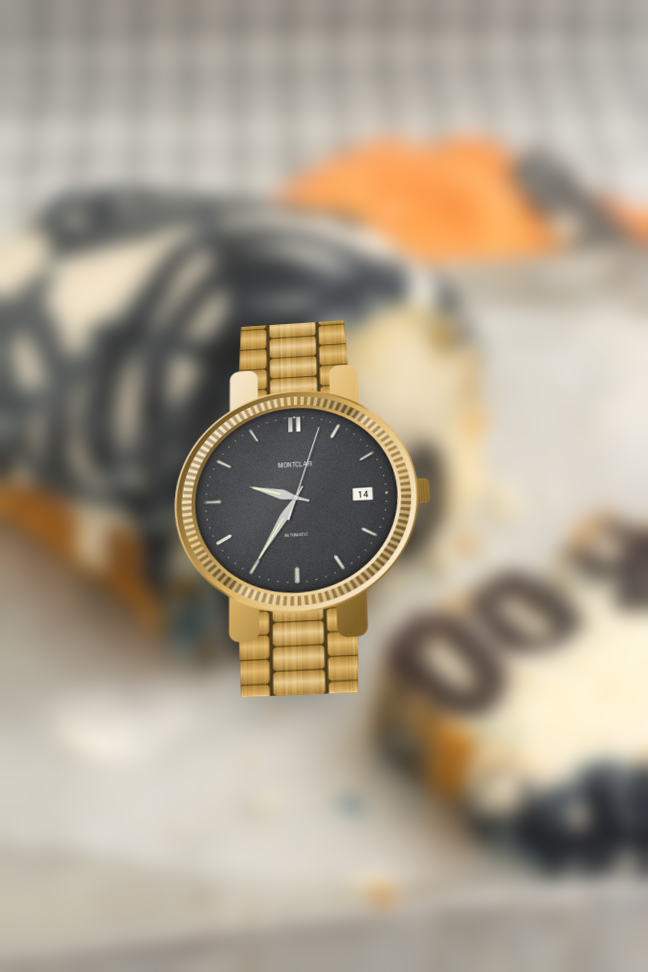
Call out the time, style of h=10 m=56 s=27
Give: h=9 m=35 s=3
